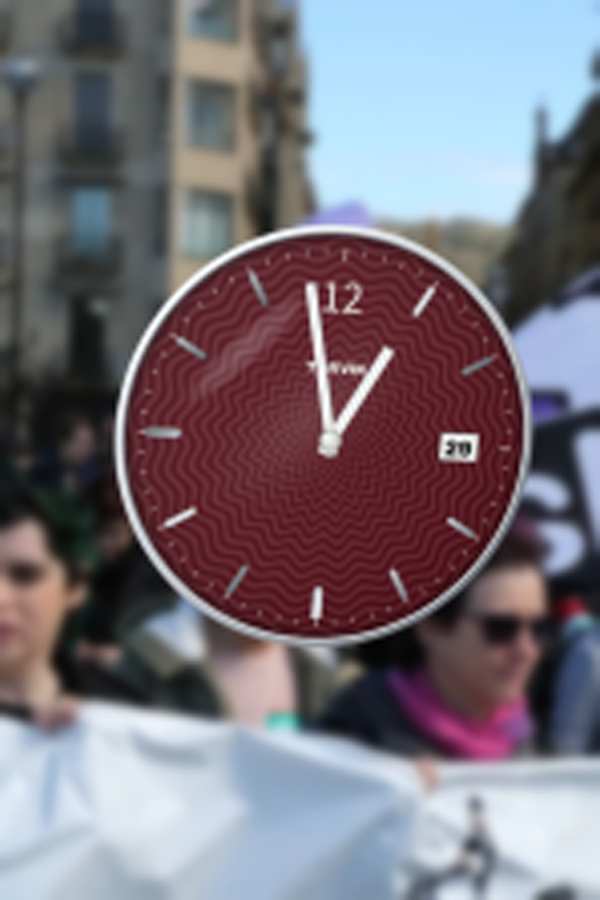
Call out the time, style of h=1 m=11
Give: h=12 m=58
